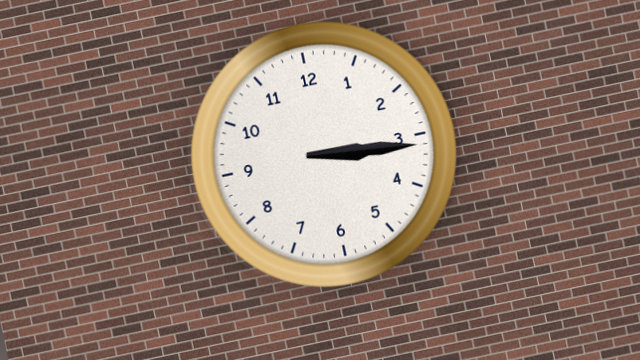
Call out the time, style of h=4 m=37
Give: h=3 m=16
